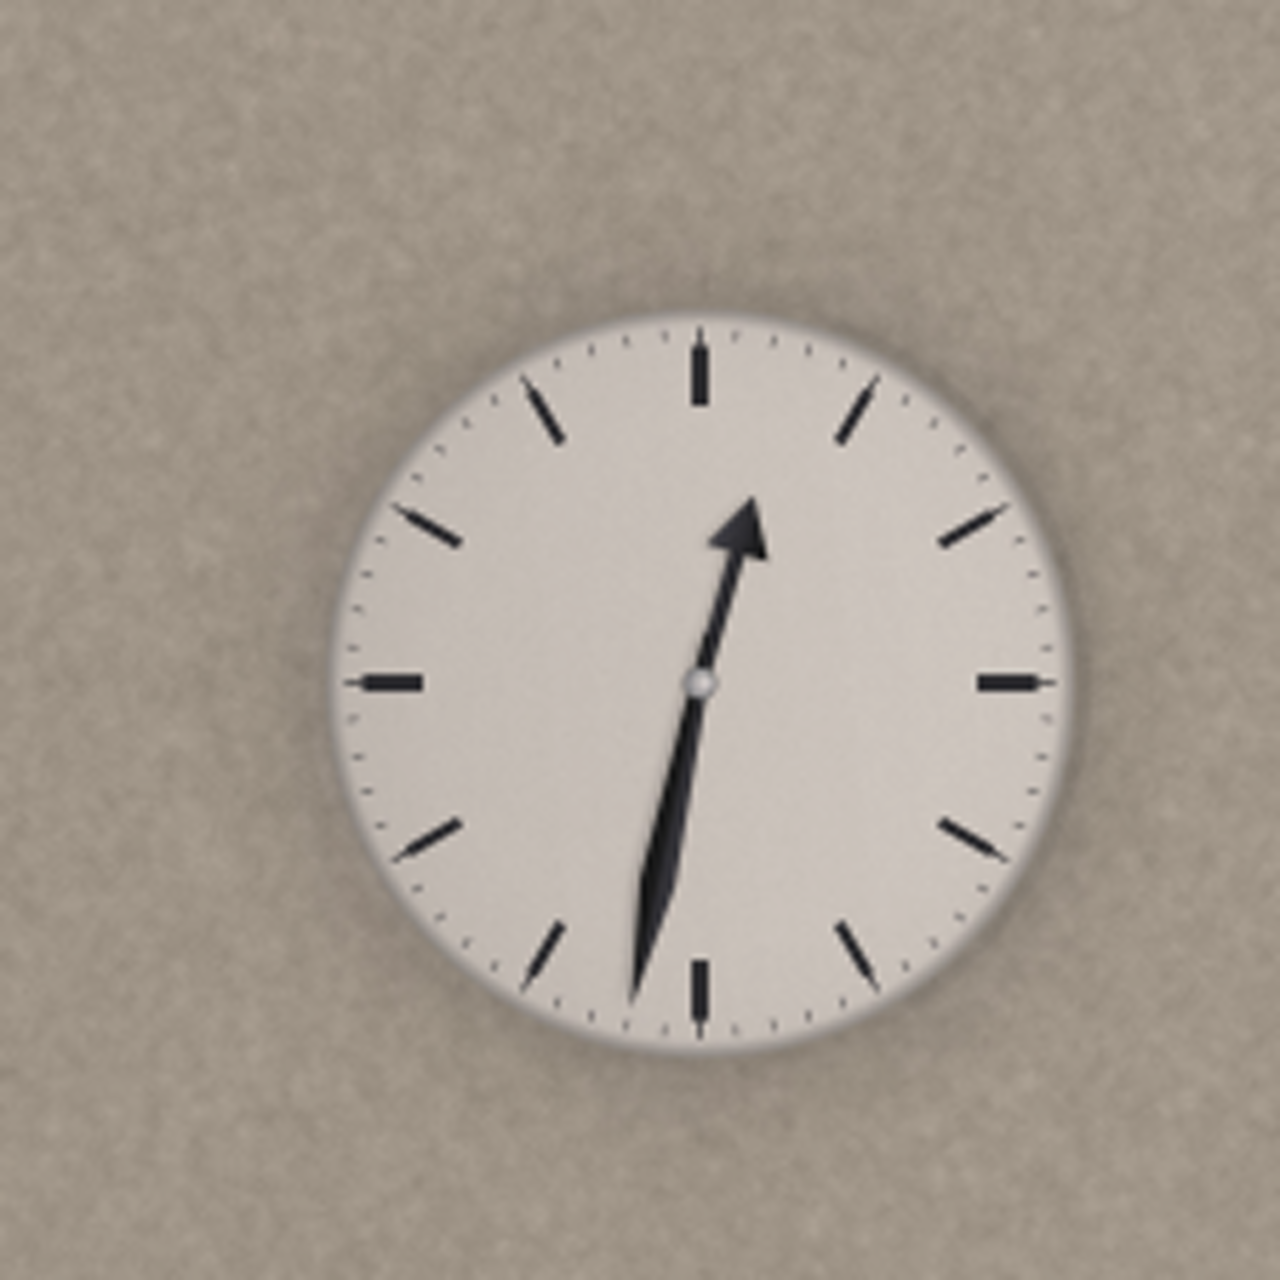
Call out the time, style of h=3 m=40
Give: h=12 m=32
